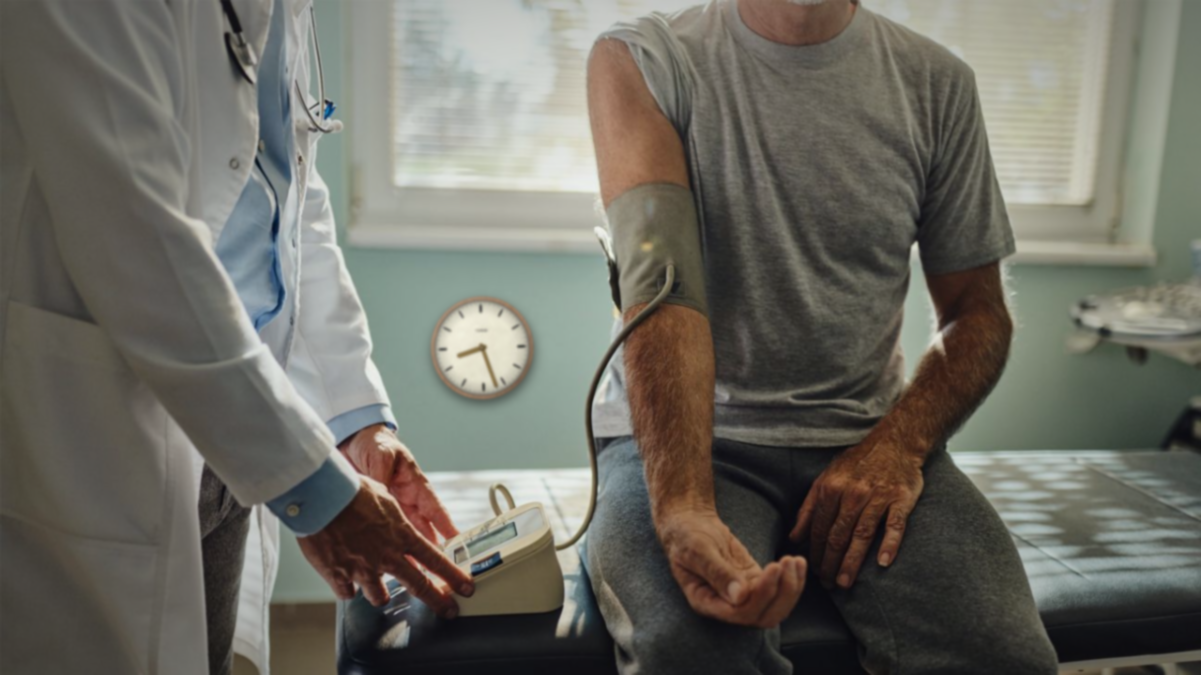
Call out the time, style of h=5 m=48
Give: h=8 m=27
